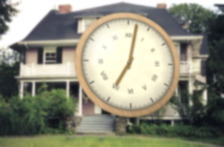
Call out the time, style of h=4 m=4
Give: h=7 m=2
